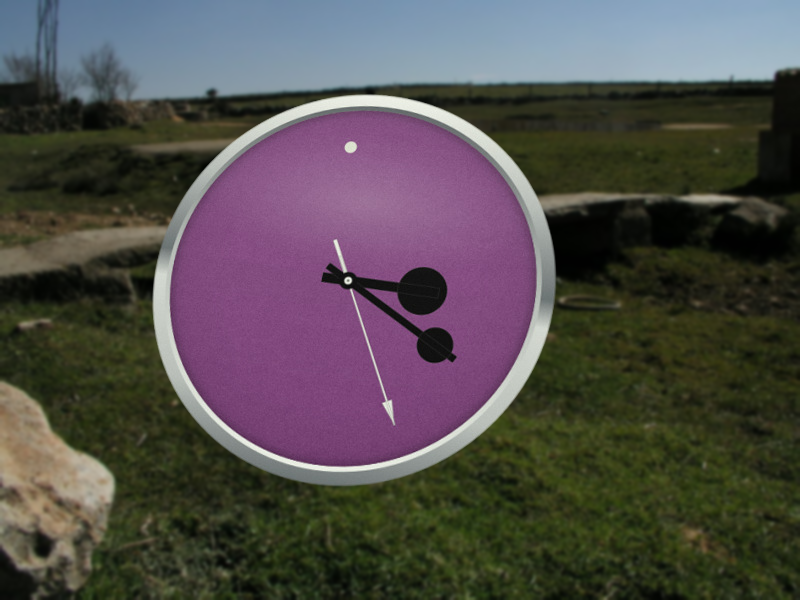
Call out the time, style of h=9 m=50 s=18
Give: h=3 m=21 s=27
